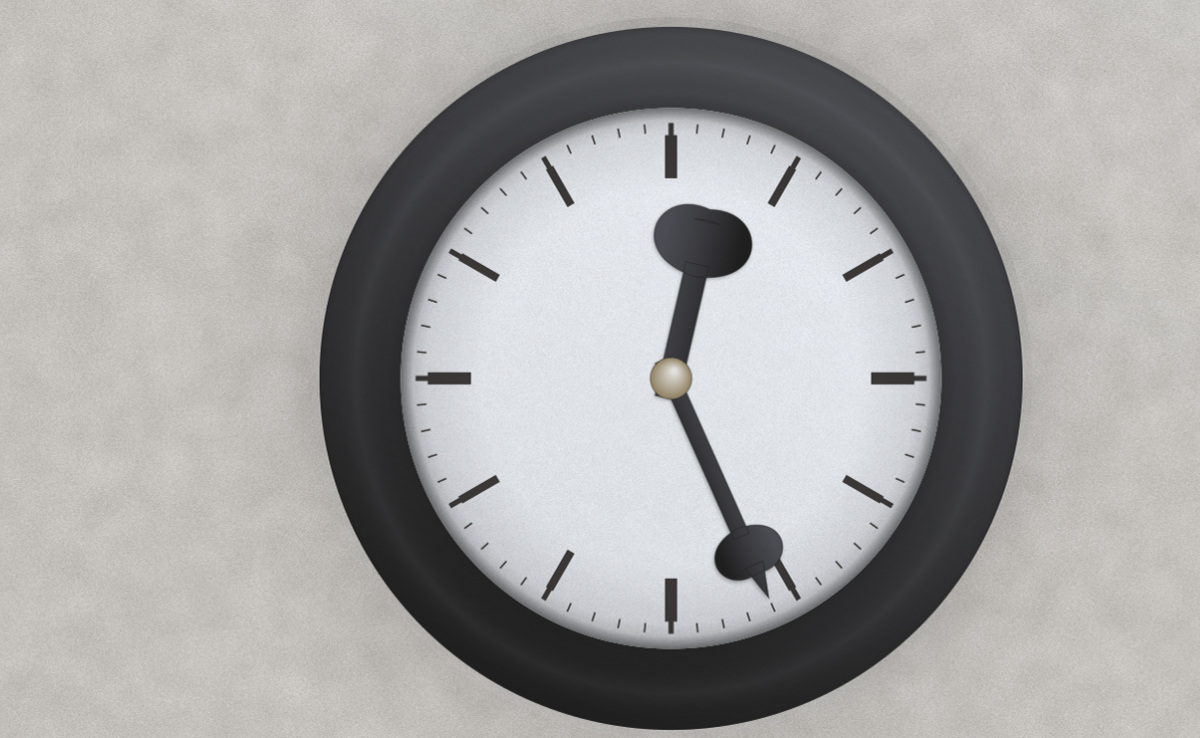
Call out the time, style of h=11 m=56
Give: h=12 m=26
